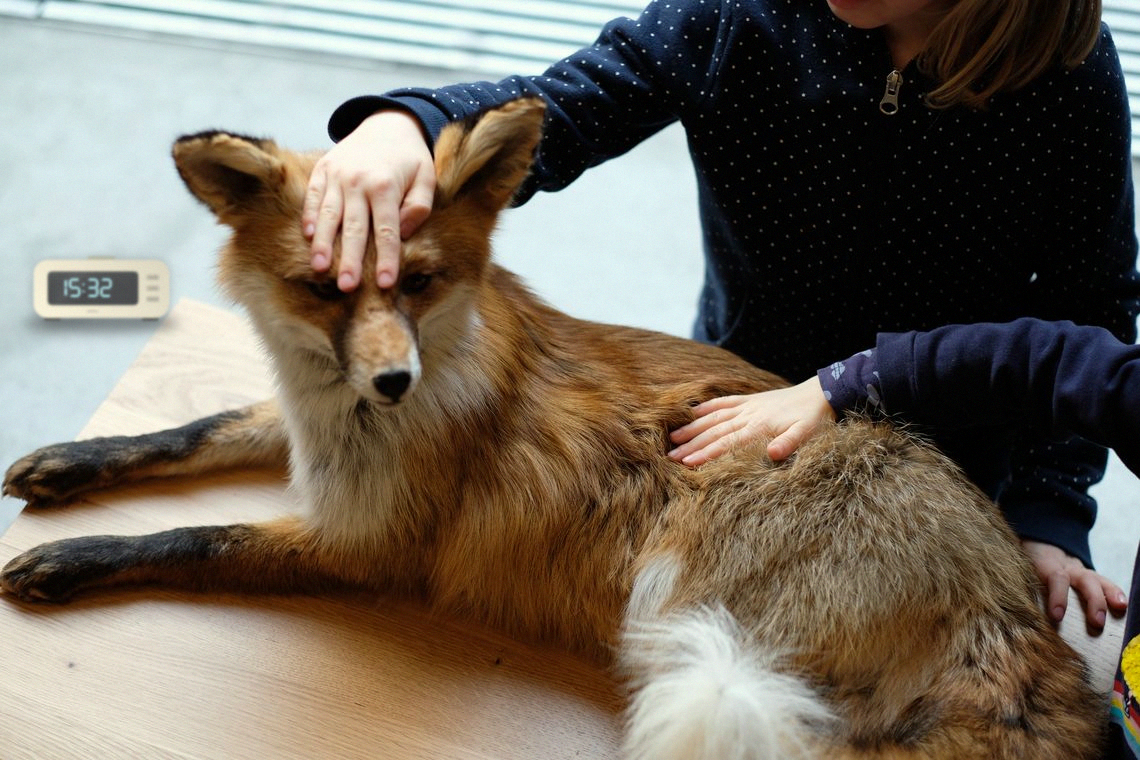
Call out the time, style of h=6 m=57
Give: h=15 m=32
